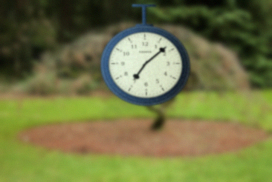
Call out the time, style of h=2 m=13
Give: h=7 m=8
